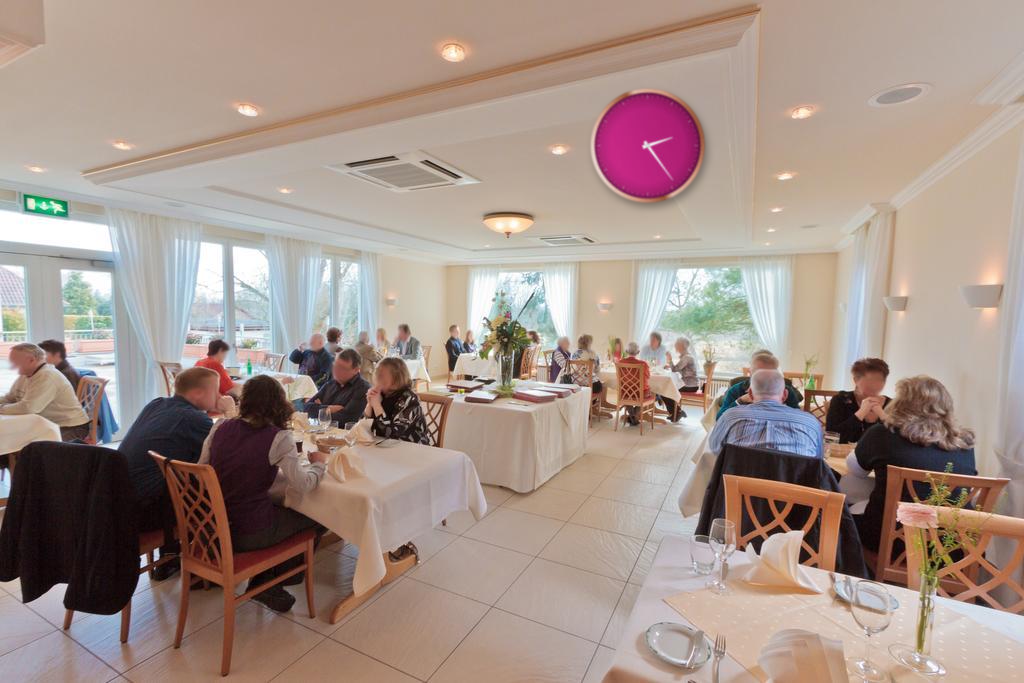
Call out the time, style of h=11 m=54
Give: h=2 m=24
